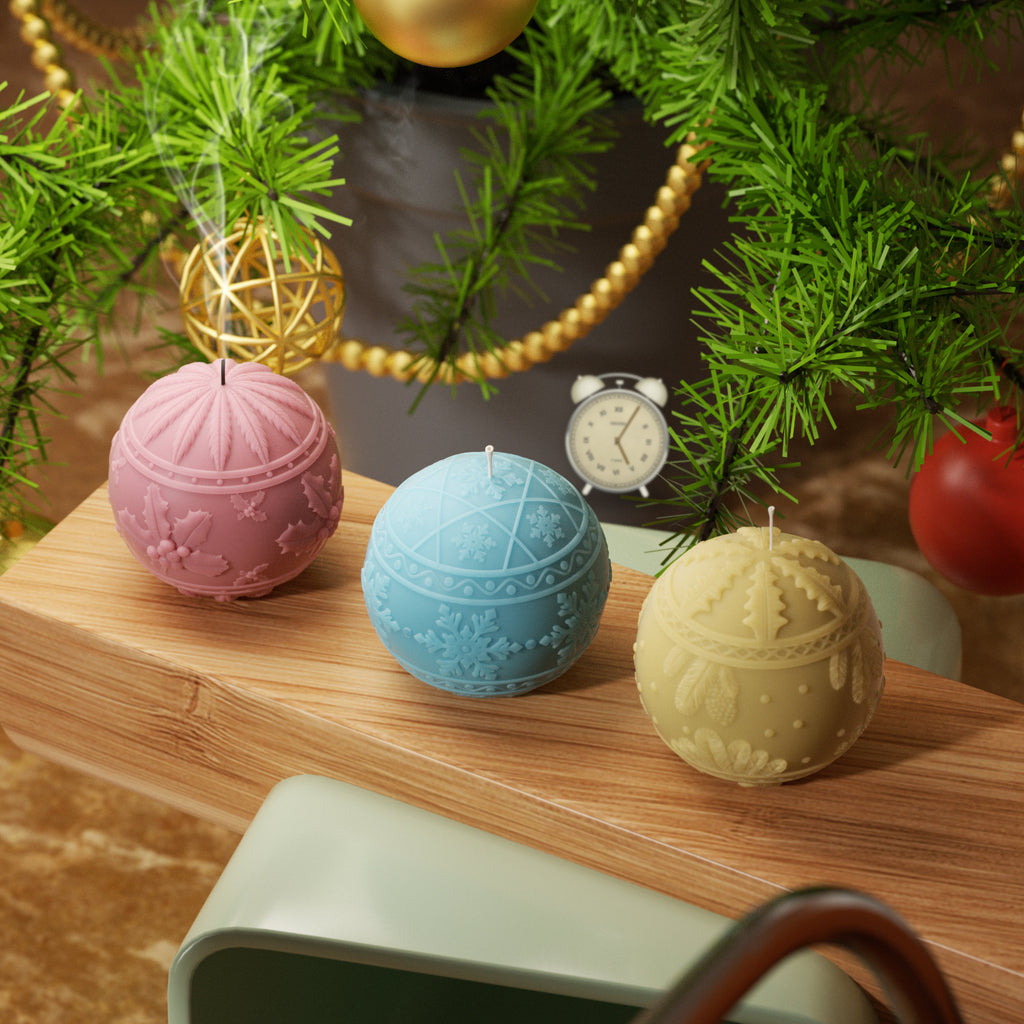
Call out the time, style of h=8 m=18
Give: h=5 m=5
